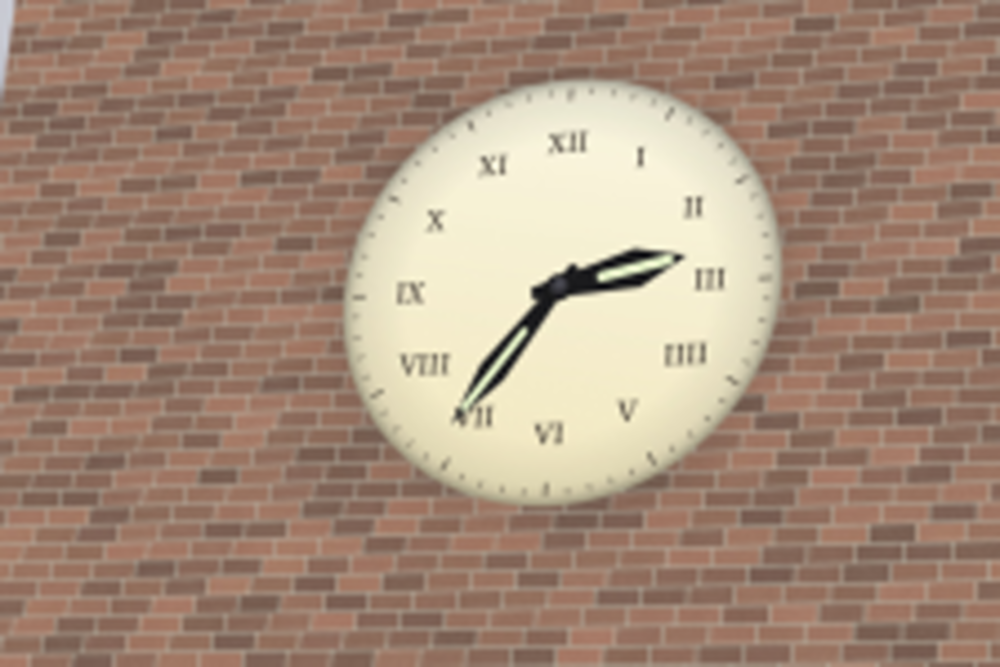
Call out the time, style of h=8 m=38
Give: h=2 m=36
